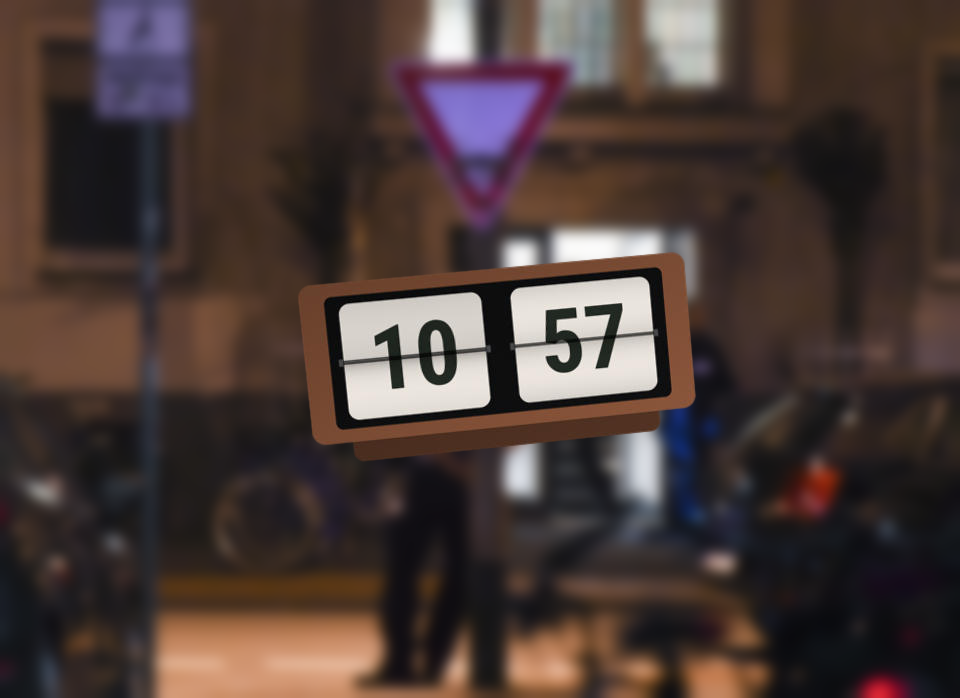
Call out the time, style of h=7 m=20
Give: h=10 m=57
